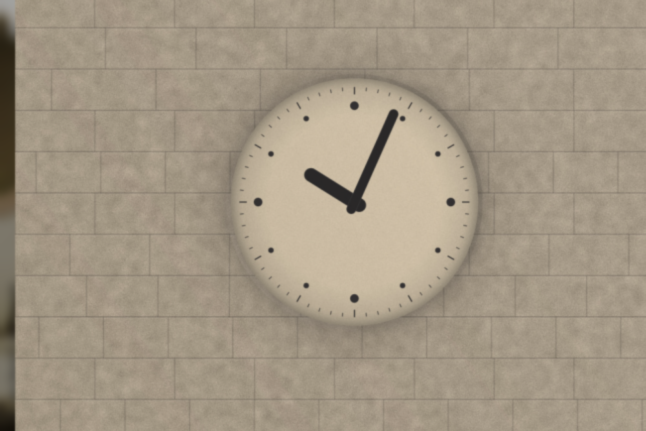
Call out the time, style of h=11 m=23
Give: h=10 m=4
